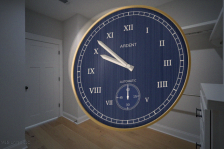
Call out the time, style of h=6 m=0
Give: h=9 m=52
